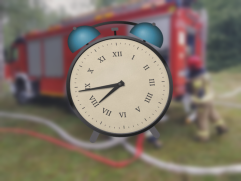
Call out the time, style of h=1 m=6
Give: h=7 m=44
